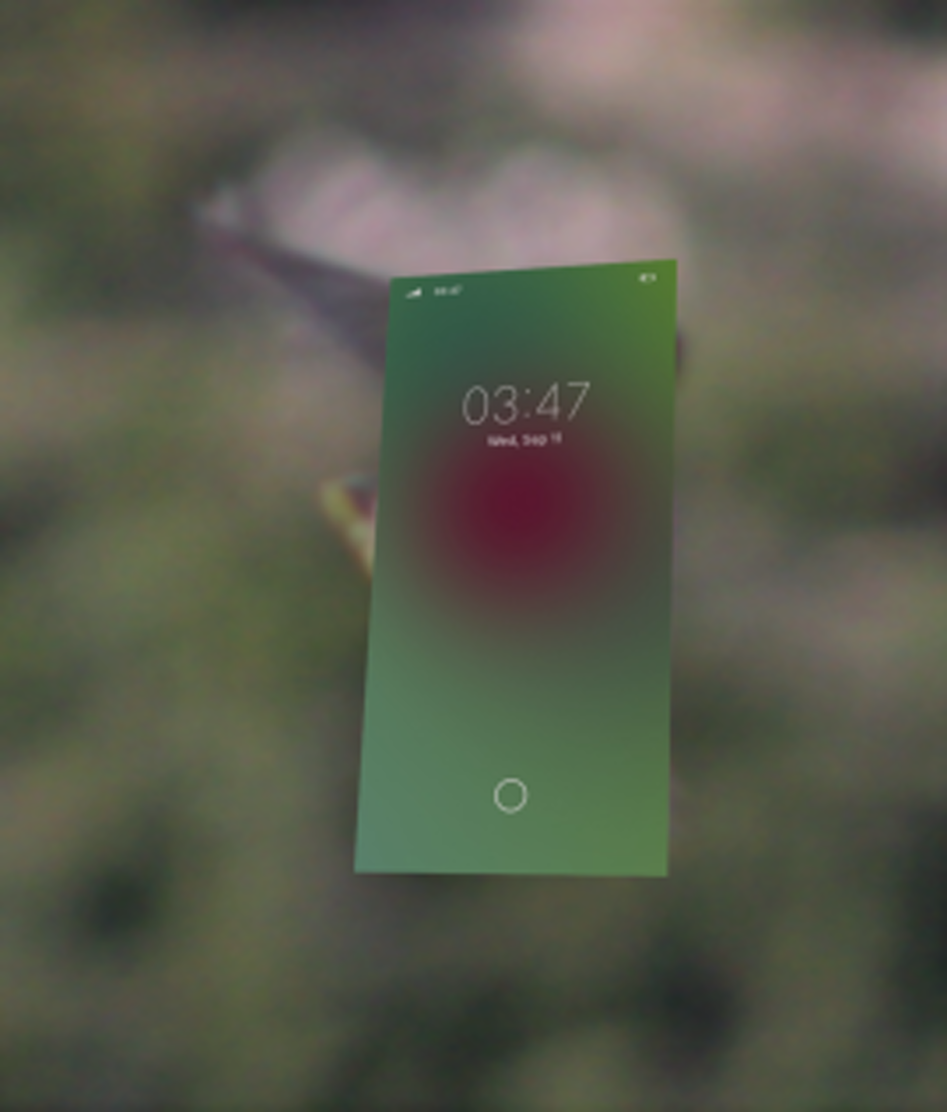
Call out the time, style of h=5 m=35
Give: h=3 m=47
